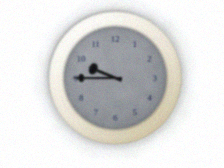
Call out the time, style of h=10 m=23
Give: h=9 m=45
